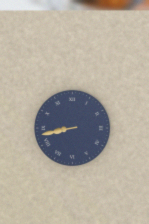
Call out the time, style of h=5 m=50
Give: h=8 m=43
